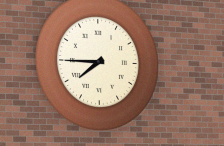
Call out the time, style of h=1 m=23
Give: h=7 m=45
